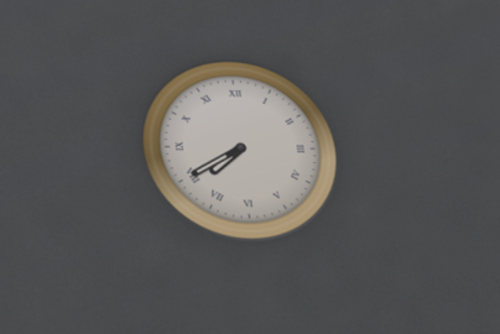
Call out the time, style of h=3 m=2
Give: h=7 m=40
